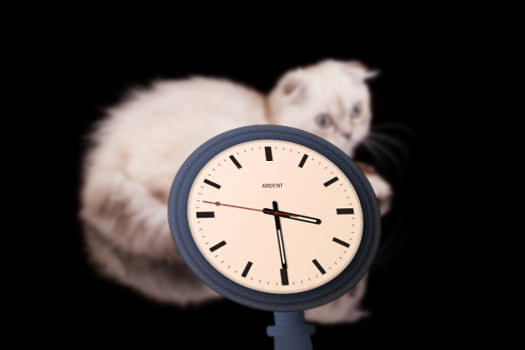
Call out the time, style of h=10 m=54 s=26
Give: h=3 m=29 s=47
